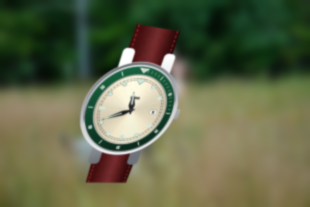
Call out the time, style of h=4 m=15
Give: h=11 m=41
